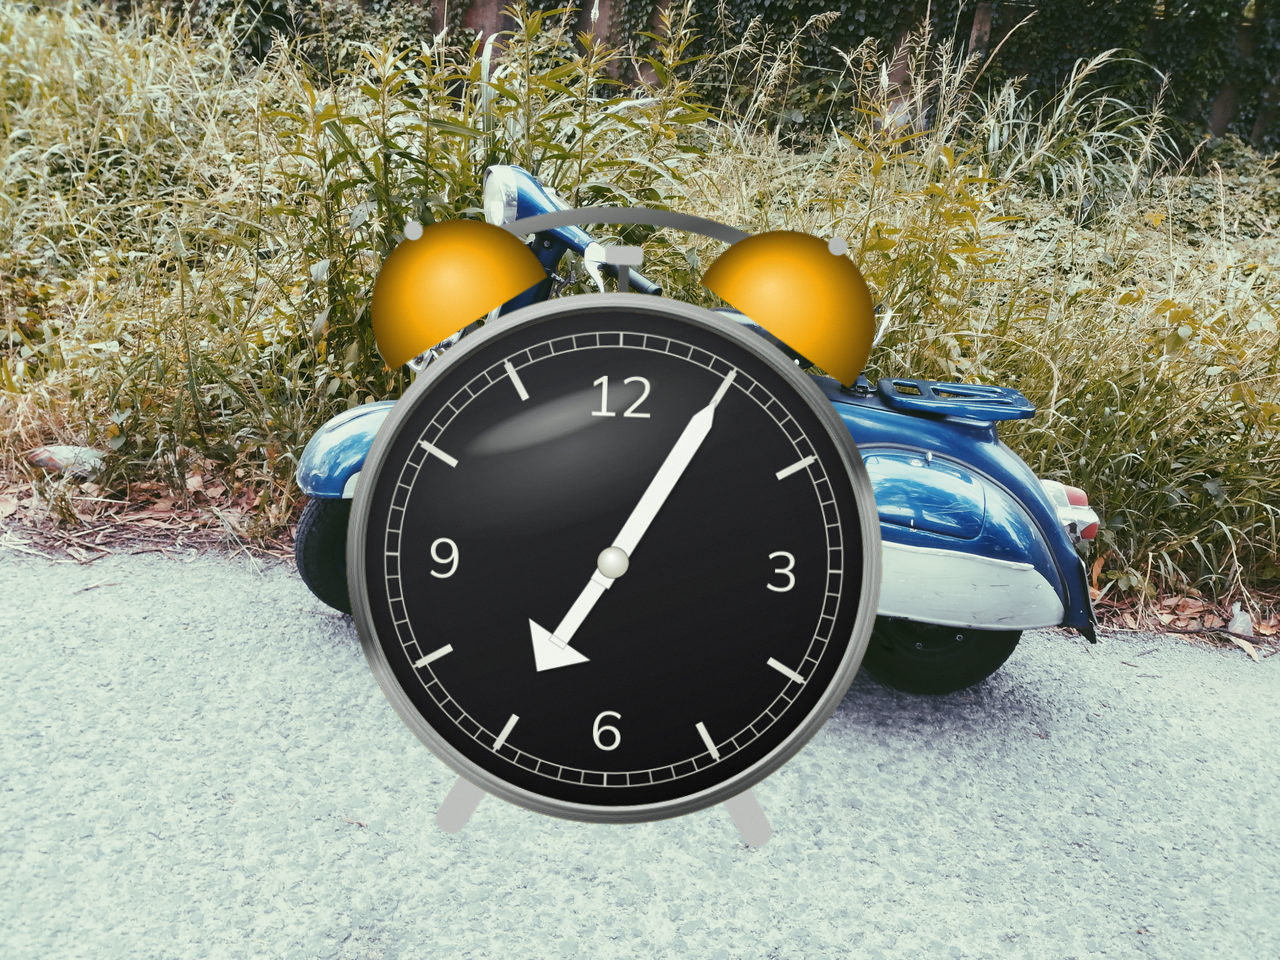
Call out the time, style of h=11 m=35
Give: h=7 m=5
